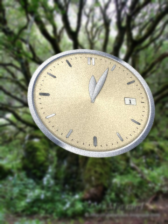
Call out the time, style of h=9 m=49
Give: h=12 m=4
